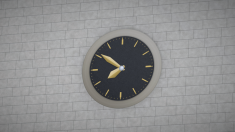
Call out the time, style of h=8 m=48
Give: h=7 m=51
